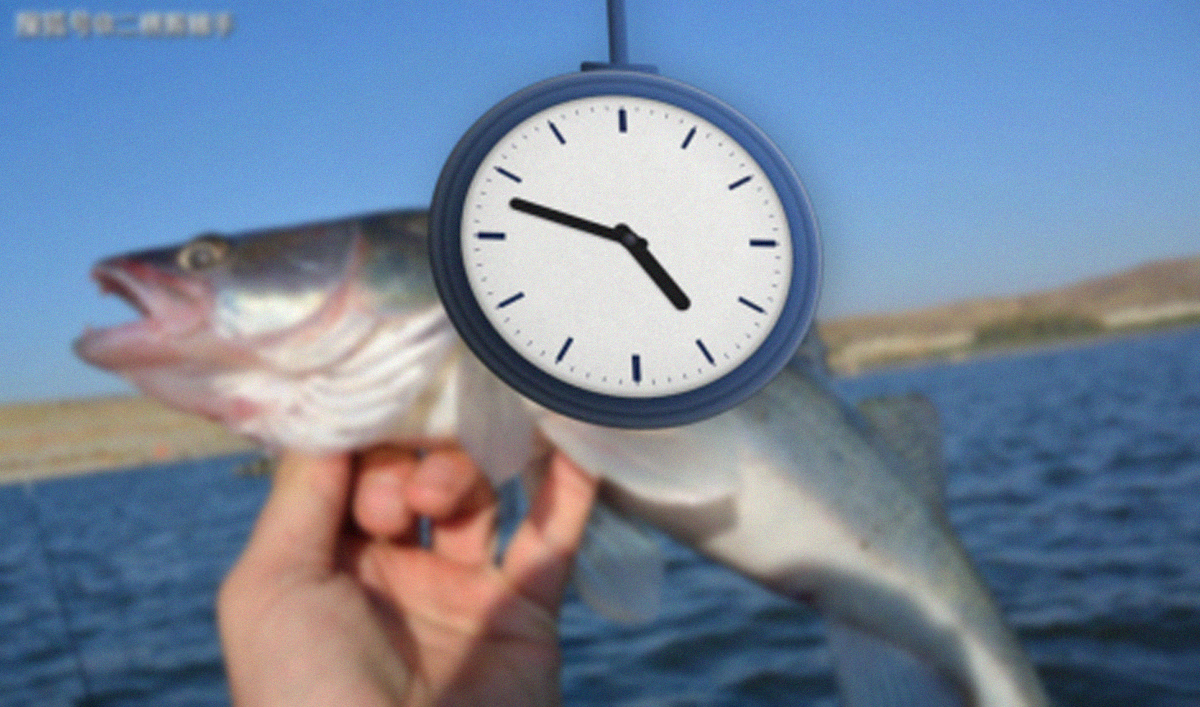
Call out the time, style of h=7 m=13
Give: h=4 m=48
